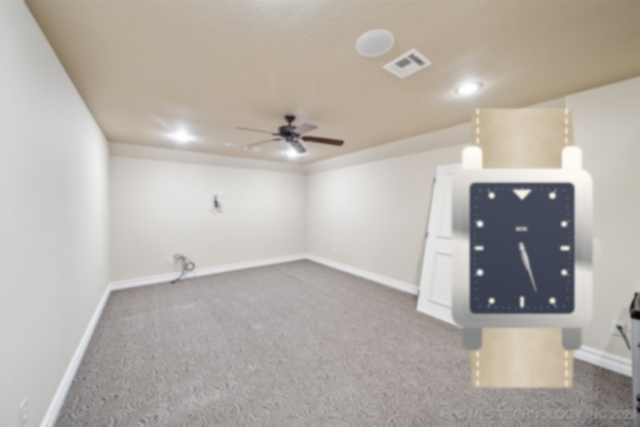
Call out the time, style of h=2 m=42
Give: h=5 m=27
